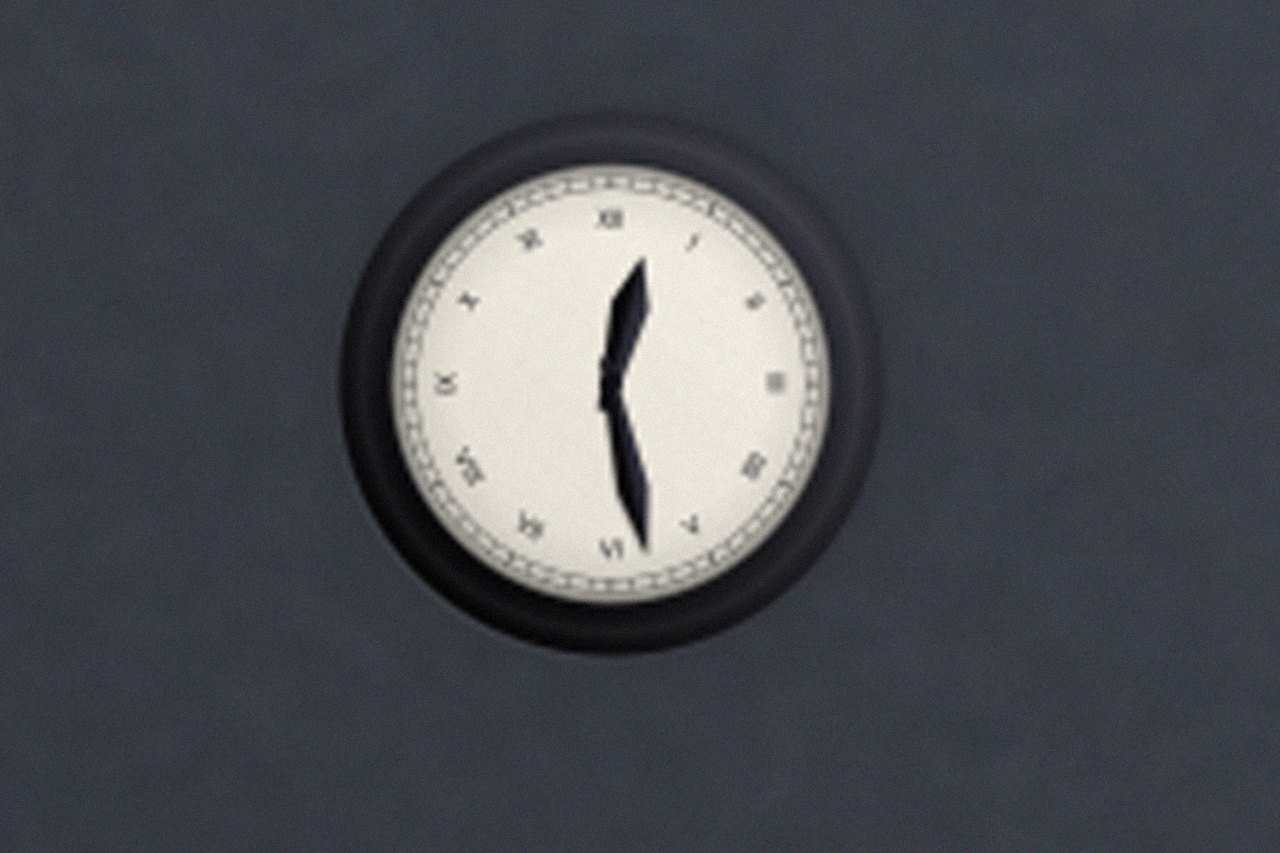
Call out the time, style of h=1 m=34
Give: h=12 m=28
